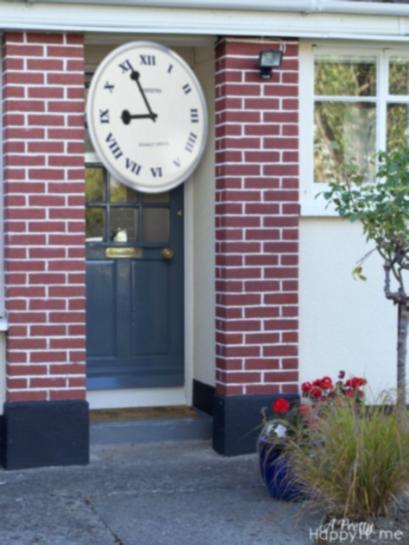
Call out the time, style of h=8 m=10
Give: h=8 m=56
